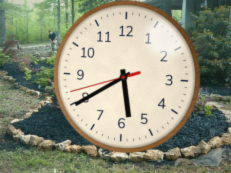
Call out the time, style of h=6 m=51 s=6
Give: h=5 m=39 s=42
